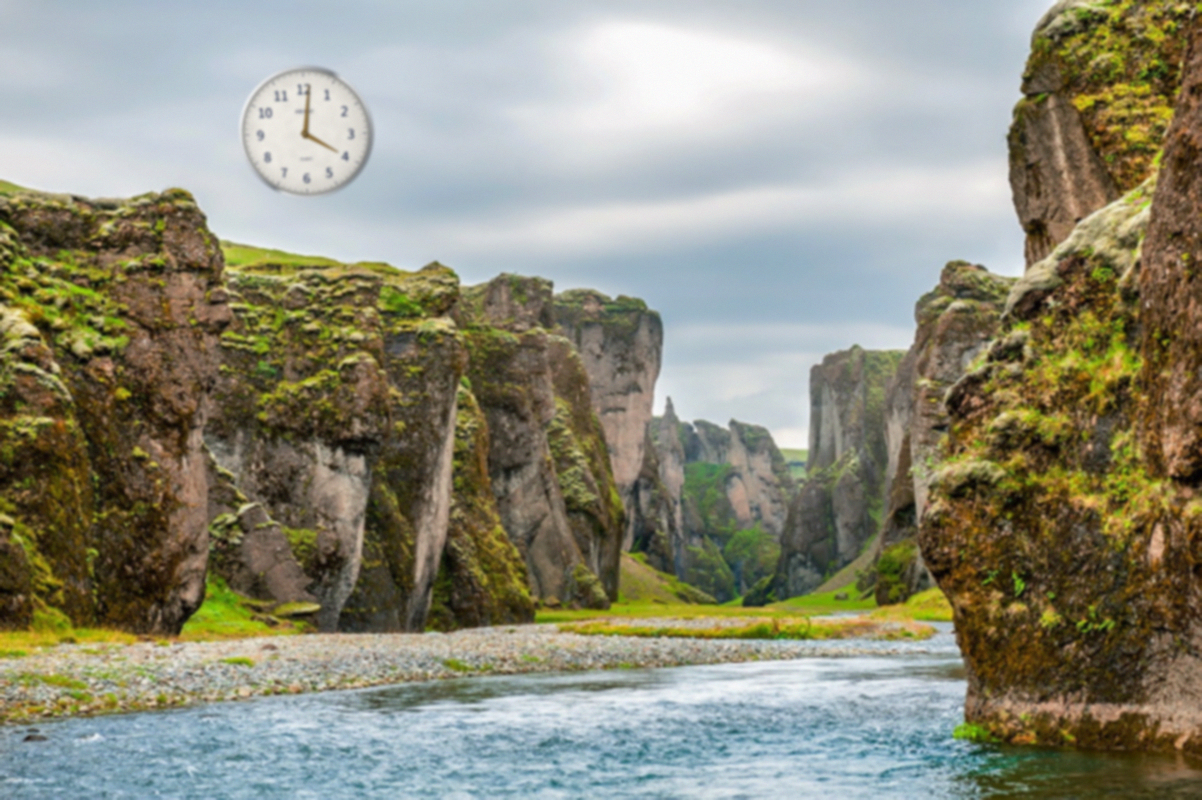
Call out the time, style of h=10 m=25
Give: h=4 m=1
